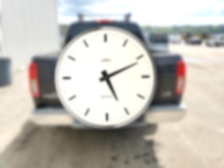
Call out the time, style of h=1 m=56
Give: h=5 m=11
